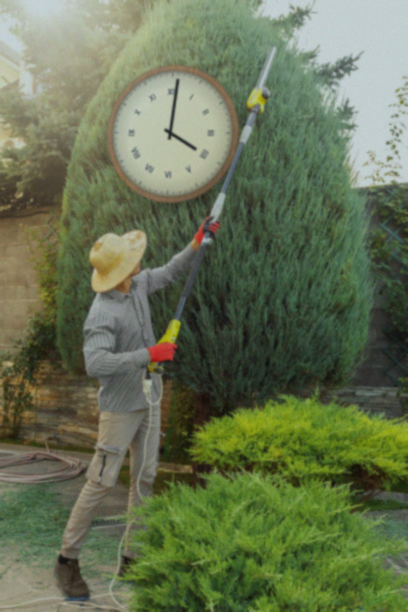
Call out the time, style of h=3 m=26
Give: h=4 m=1
